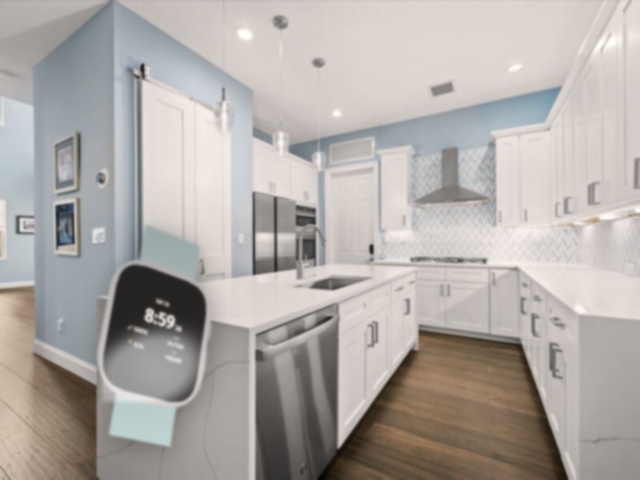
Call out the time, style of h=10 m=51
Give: h=8 m=59
